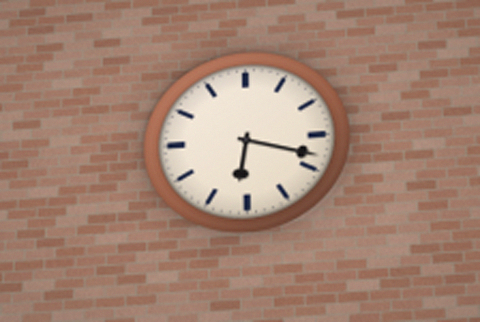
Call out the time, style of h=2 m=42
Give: h=6 m=18
